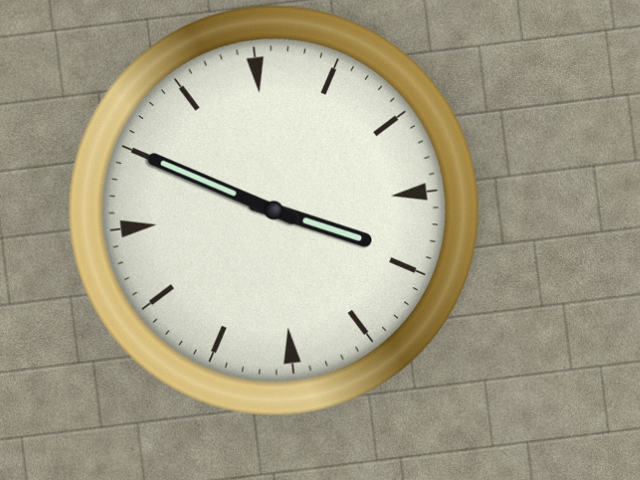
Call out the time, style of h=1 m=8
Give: h=3 m=50
